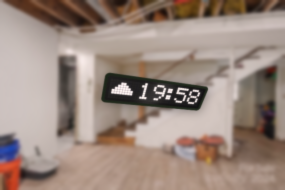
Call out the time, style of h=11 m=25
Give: h=19 m=58
